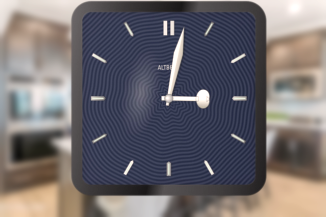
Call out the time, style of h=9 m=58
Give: h=3 m=2
